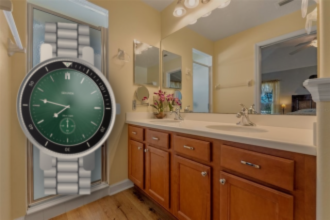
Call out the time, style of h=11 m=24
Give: h=7 m=47
